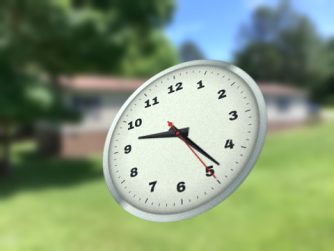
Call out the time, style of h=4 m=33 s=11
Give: h=9 m=23 s=25
